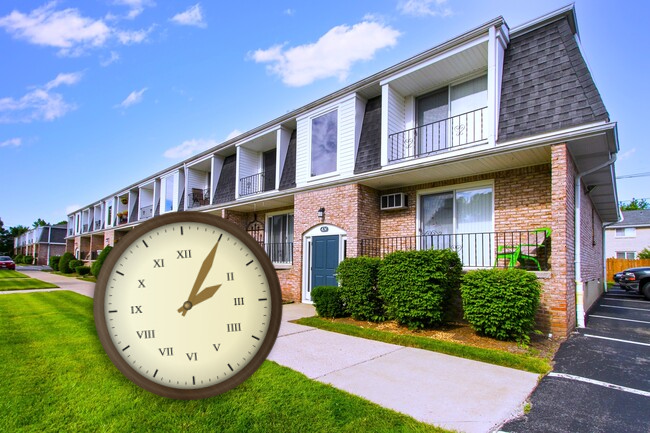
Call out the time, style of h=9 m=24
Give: h=2 m=5
